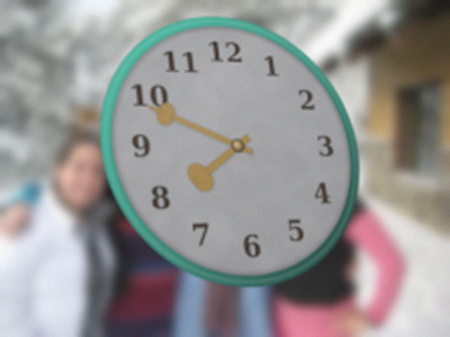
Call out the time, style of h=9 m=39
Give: h=7 m=49
